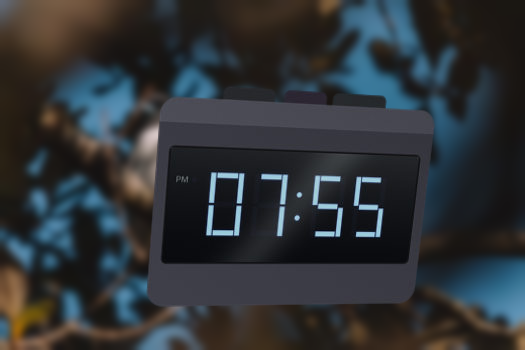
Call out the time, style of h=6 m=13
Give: h=7 m=55
